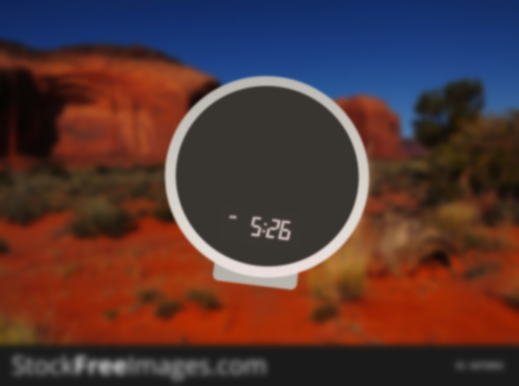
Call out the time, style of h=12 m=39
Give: h=5 m=26
